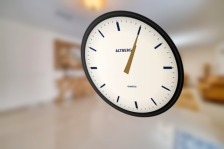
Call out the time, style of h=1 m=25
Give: h=1 m=5
